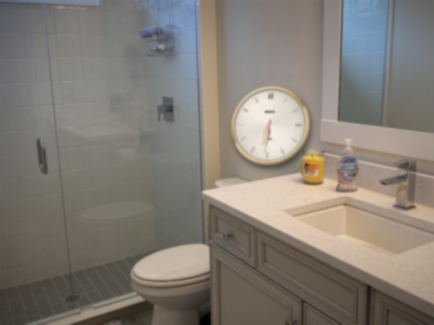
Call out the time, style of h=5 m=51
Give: h=6 m=31
